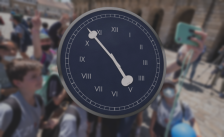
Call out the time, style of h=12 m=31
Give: h=4 m=53
